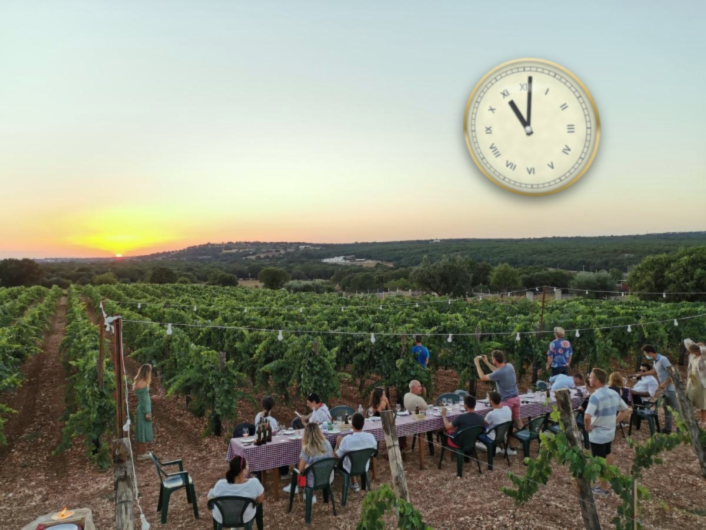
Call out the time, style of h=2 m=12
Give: h=11 m=1
